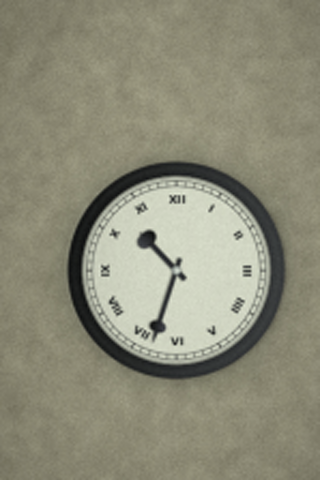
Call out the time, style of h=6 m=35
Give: h=10 m=33
